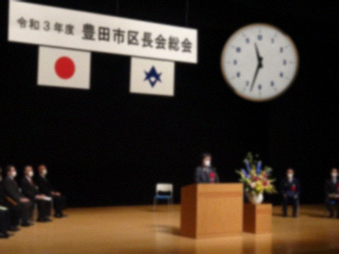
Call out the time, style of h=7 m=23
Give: h=11 m=33
